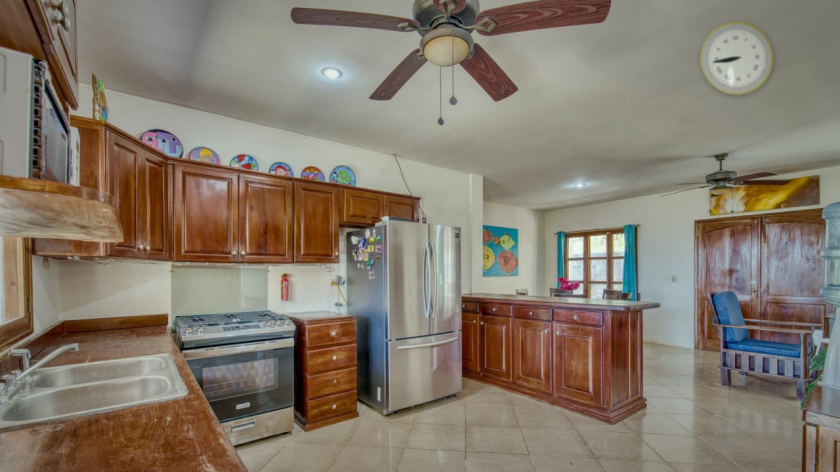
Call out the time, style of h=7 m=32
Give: h=8 m=44
